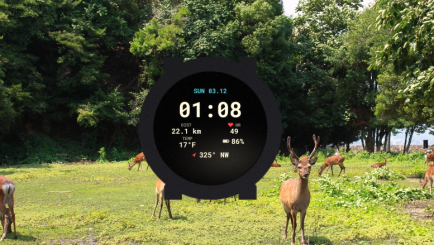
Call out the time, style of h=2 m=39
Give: h=1 m=8
